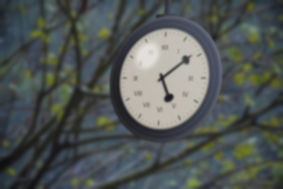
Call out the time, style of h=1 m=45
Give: h=5 m=9
